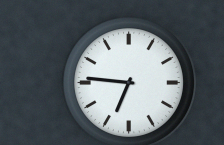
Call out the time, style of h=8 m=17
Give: h=6 m=46
